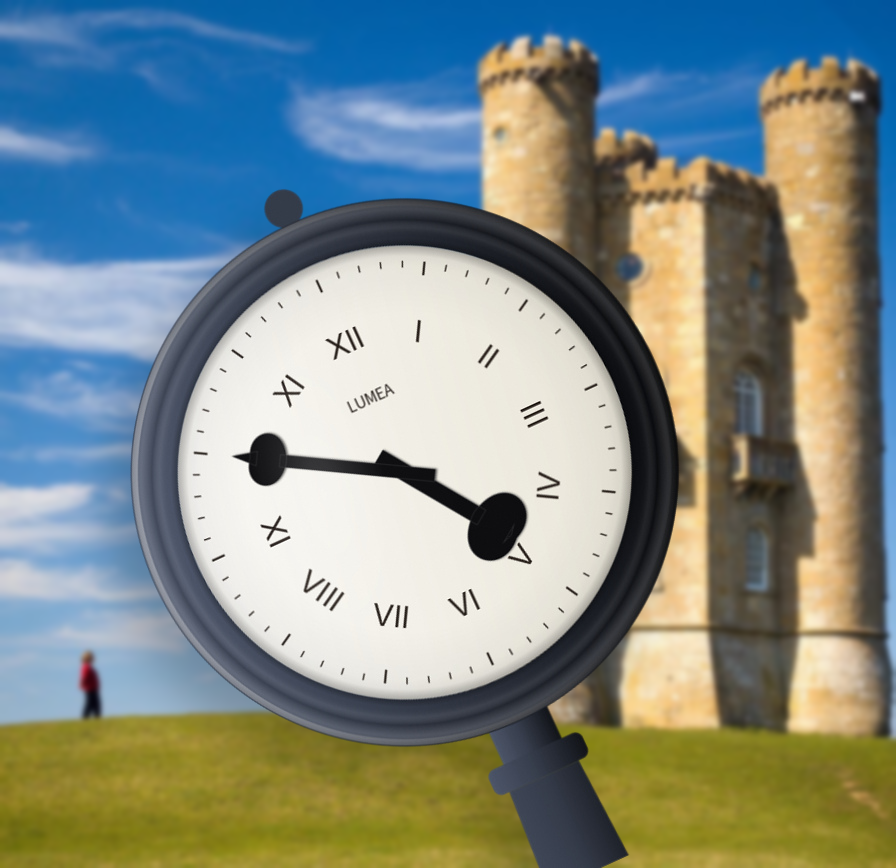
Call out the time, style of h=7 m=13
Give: h=4 m=50
